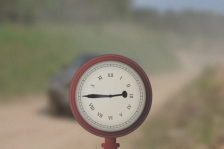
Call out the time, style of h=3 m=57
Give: h=2 m=45
